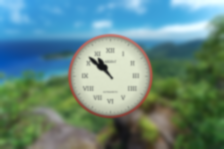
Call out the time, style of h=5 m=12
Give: h=10 m=52
